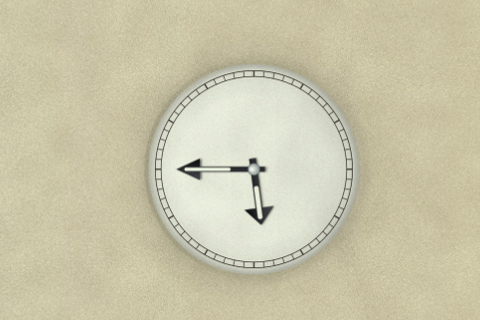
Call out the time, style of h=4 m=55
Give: h=5 m=45
